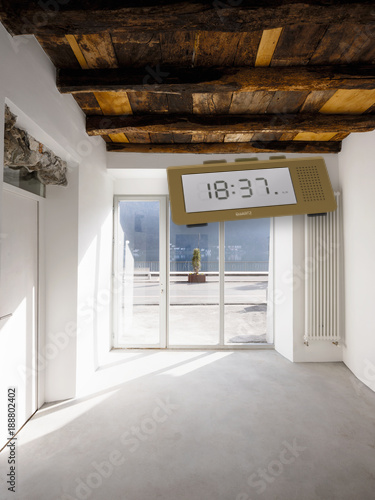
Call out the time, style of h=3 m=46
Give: h=18 m=37
